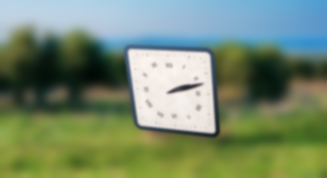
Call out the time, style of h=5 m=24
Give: h=2 m=12
